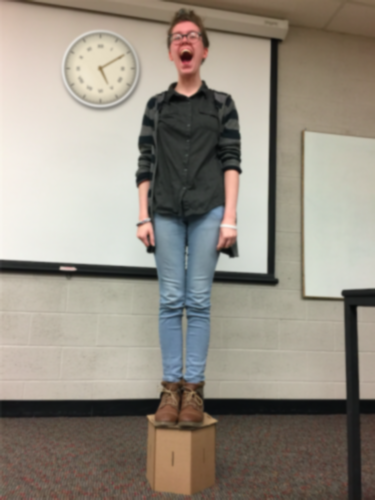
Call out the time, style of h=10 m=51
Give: h=5 m=10
